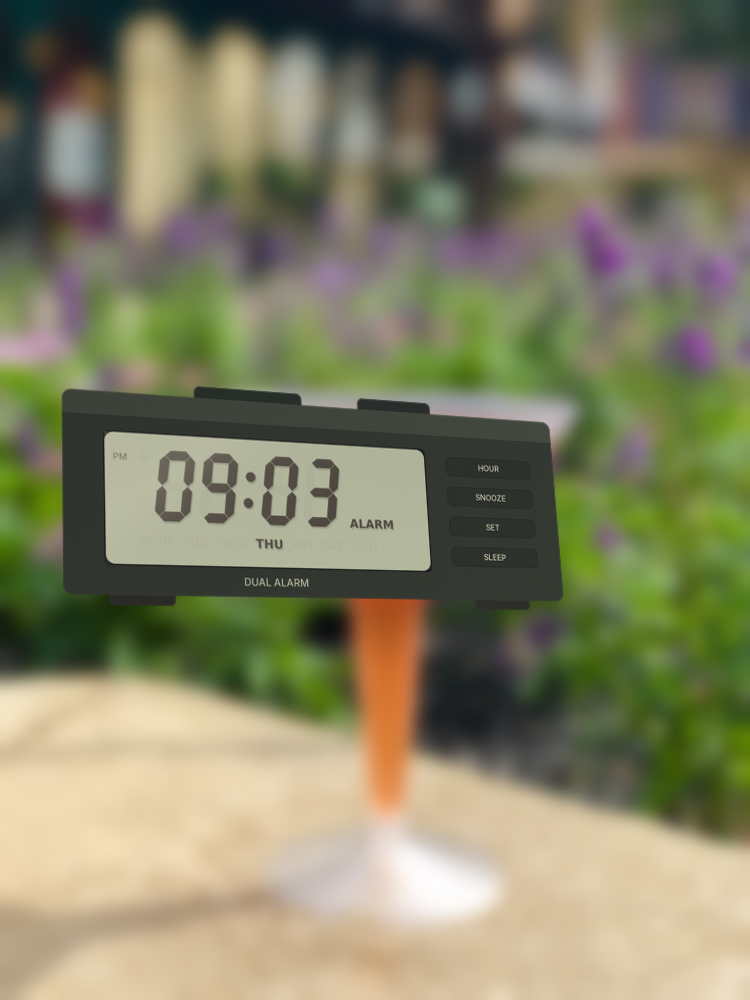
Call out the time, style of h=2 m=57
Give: h=9 m=3
